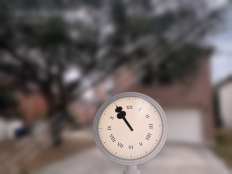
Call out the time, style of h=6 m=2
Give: h=10 m=55
